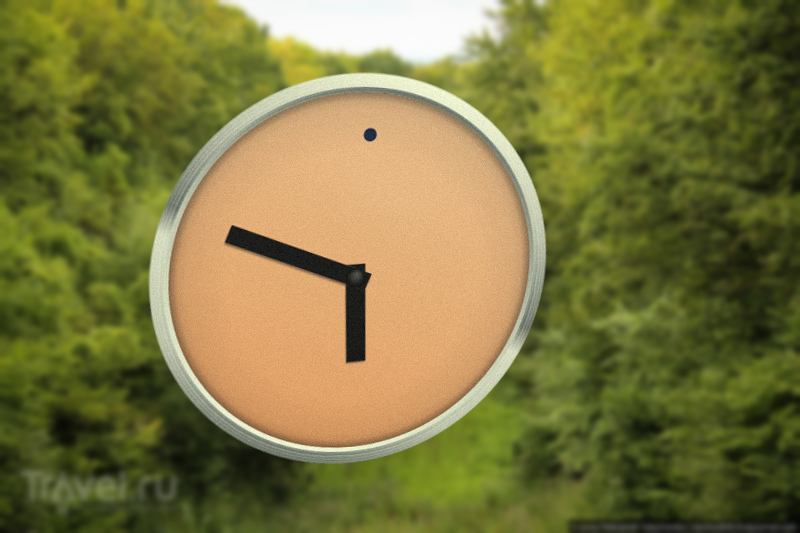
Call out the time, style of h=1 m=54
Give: h=5 m=48
